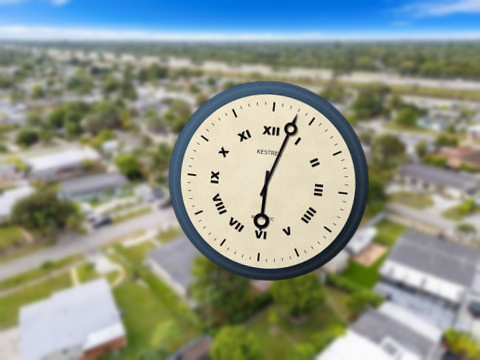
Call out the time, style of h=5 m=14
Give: h=6 m=3
